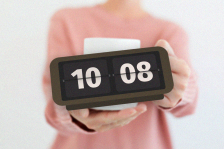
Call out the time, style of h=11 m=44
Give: h=10 m=8
